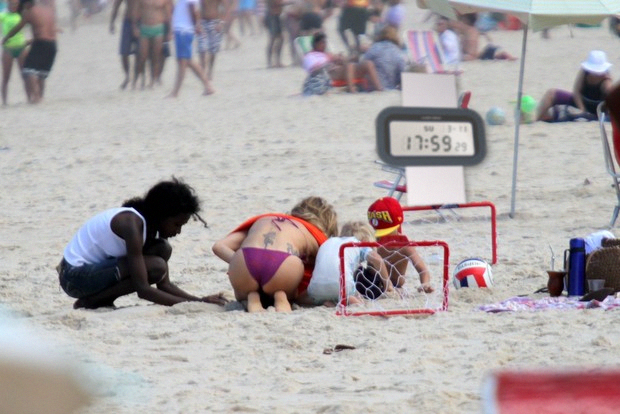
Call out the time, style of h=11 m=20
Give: h=17 m=59
